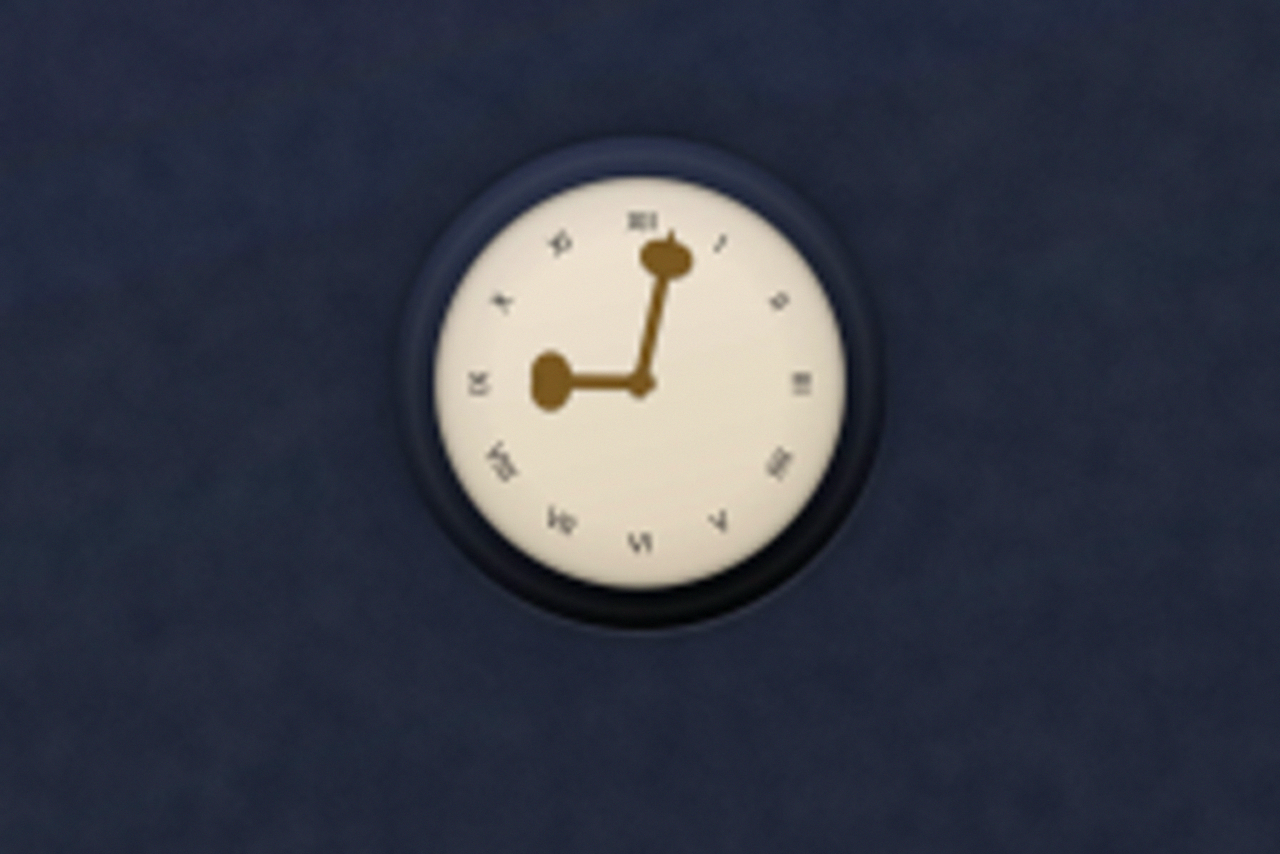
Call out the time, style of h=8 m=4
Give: h=9 m=2
